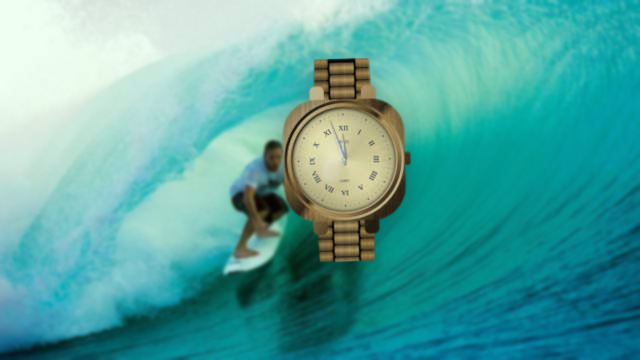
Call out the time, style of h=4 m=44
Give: h=11 m=57
